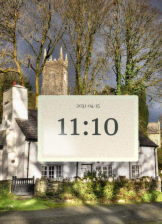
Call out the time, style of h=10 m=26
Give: h=11 m=10
